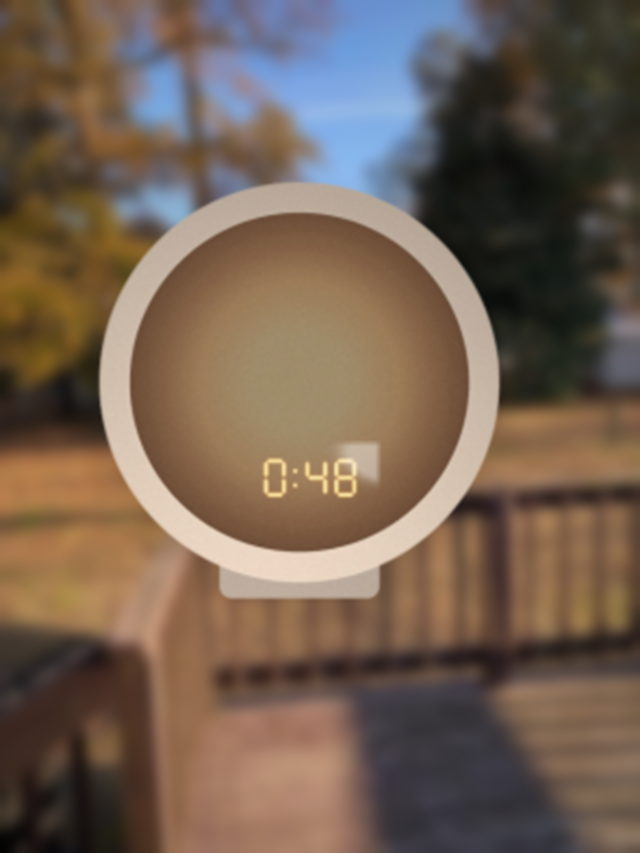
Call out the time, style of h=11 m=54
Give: h=0 m=48
